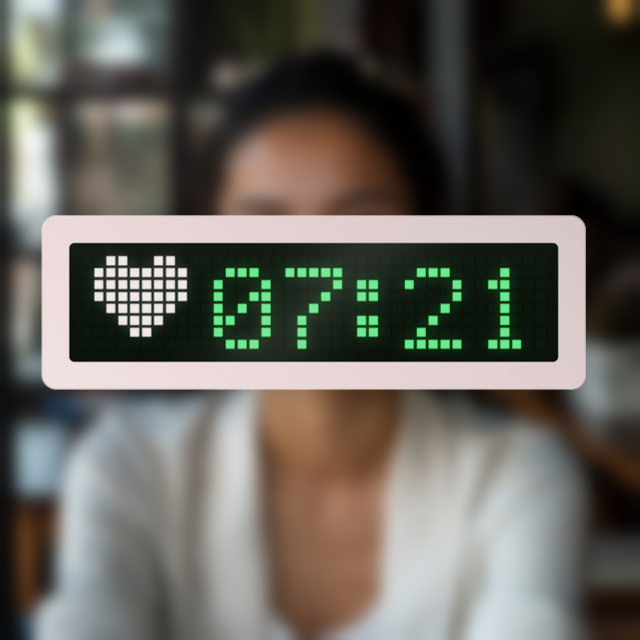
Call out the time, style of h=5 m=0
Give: h=7 m=21
